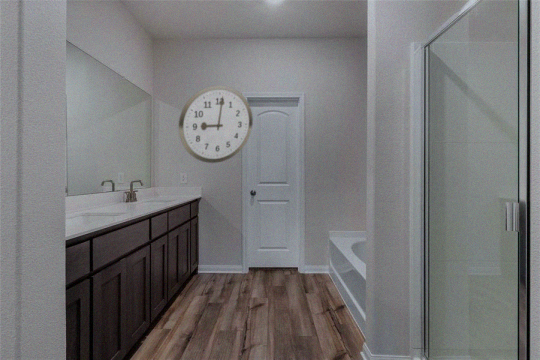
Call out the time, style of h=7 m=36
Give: h=9 m=1
